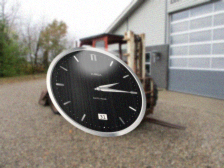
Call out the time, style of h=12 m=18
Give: h=2 m=15
